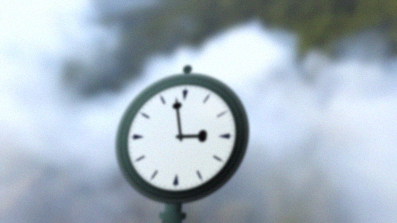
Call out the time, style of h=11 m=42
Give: h=2 m=58
